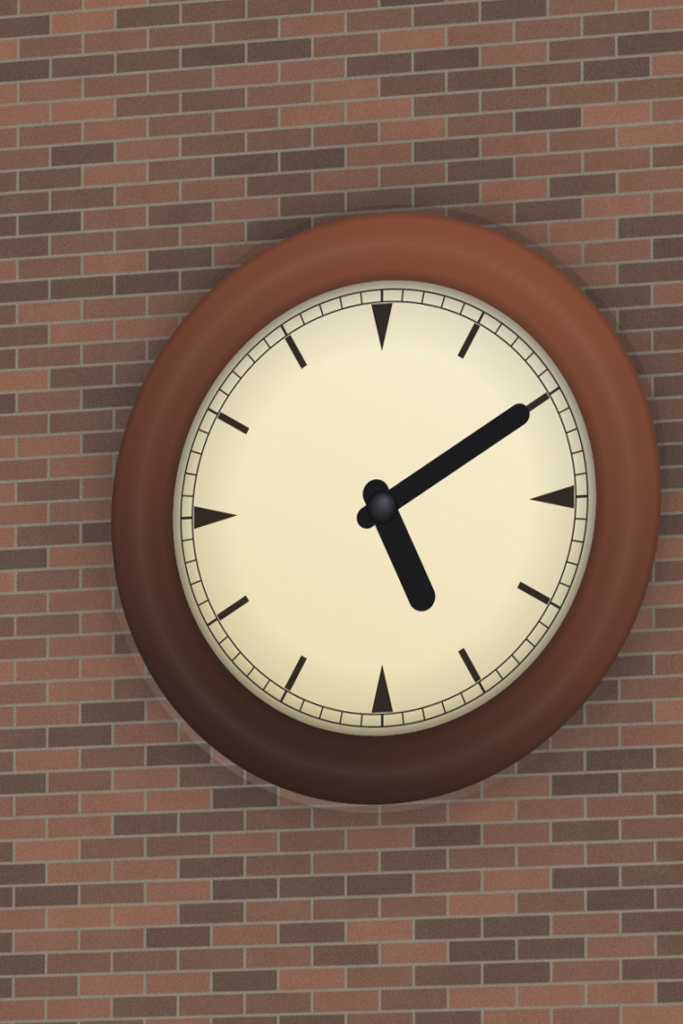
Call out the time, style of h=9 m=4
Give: h=5 m=10
